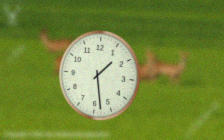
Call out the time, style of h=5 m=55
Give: h=1 m=28
